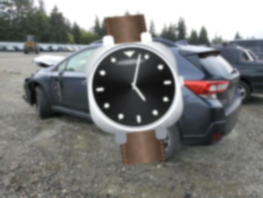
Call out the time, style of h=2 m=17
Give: h=5 m=3
